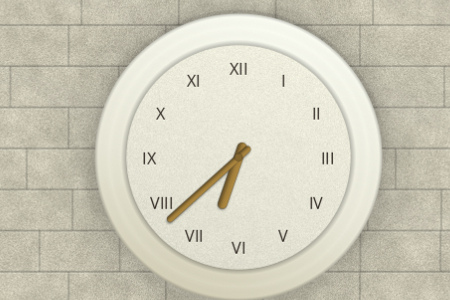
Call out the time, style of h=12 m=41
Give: h=6 m=38
